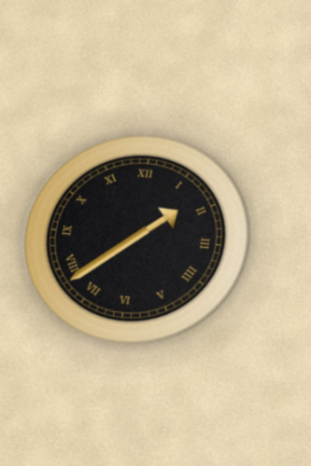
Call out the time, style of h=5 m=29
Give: h=1 m=38
